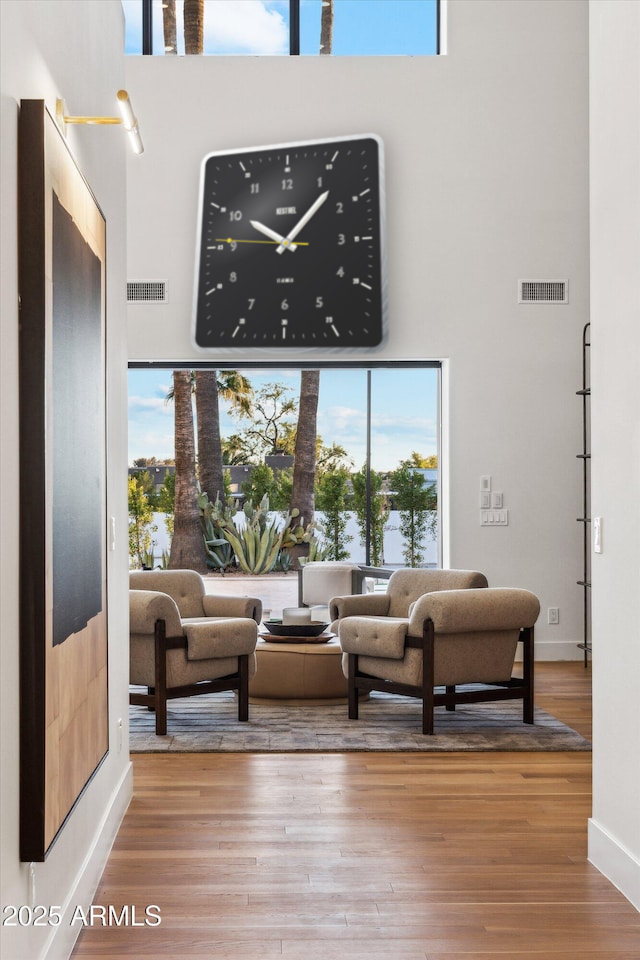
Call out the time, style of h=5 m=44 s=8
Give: h=10 m=6 s=46
